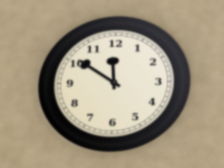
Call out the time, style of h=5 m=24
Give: h=11 m=51
